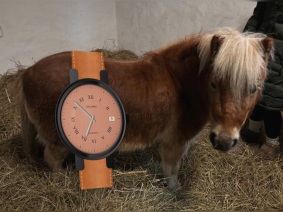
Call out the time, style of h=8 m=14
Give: h=6 m=52
